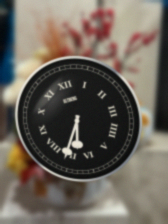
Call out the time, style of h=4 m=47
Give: h=6 m=36
